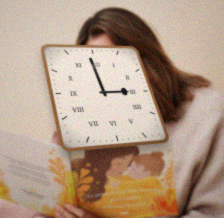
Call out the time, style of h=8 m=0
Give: h=2 m=59
